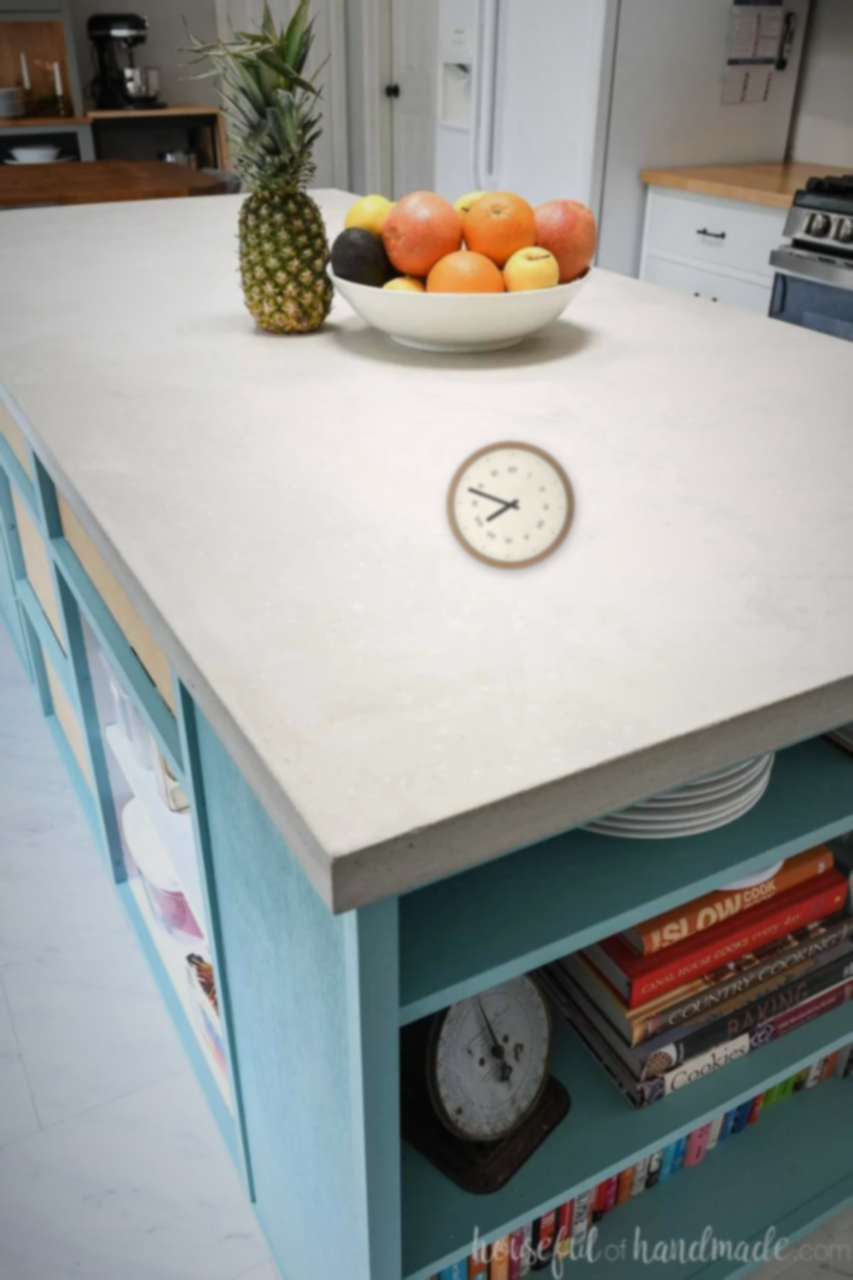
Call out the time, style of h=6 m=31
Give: h=7 m=48
